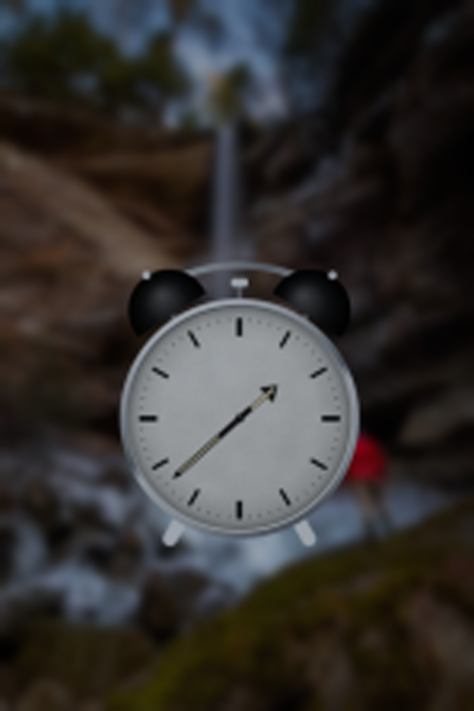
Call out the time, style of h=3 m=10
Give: h=1 m=38
